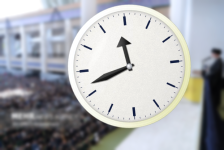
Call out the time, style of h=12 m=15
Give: h=11 m=42
